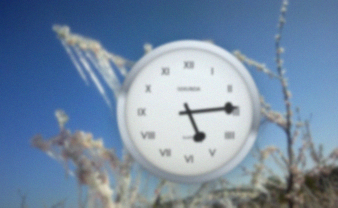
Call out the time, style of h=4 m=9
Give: h=5 m=14
